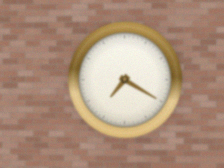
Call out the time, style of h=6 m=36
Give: h=7 m=20
